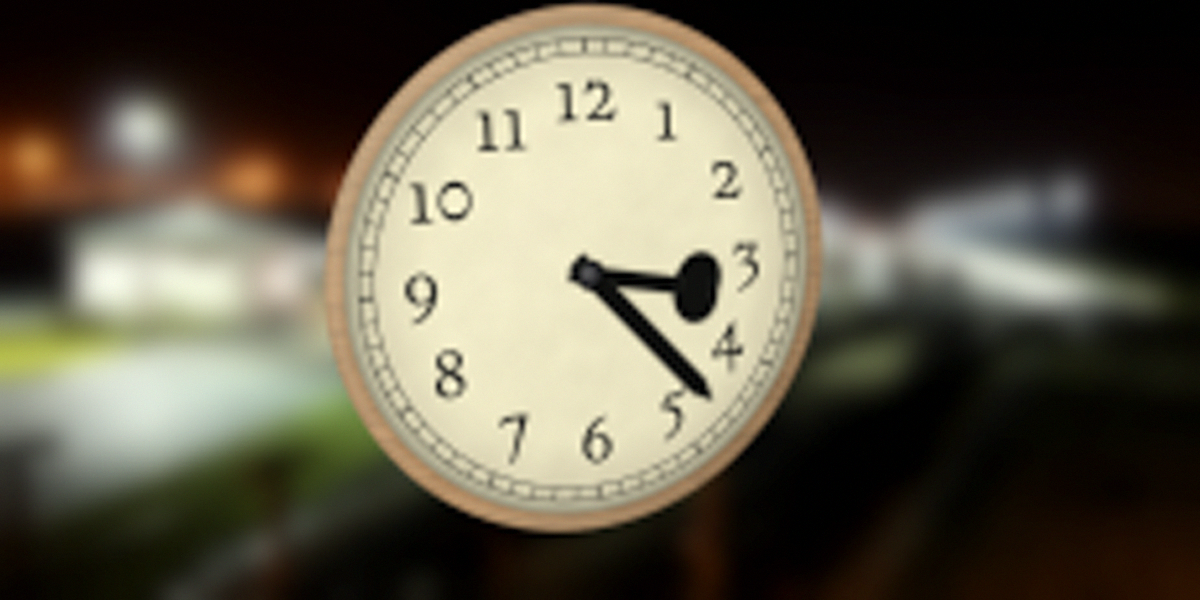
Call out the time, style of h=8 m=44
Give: h=3 m=23
